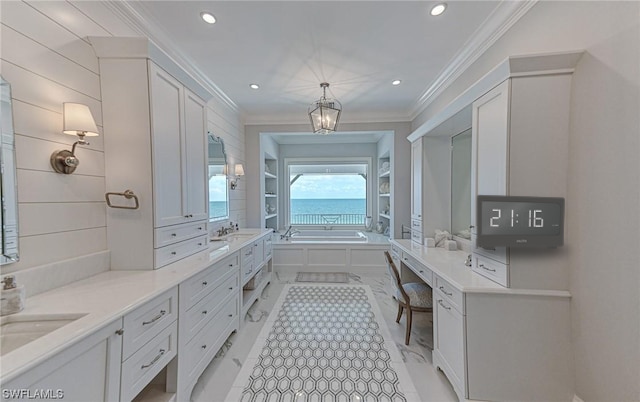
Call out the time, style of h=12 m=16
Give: h=21 m=16
